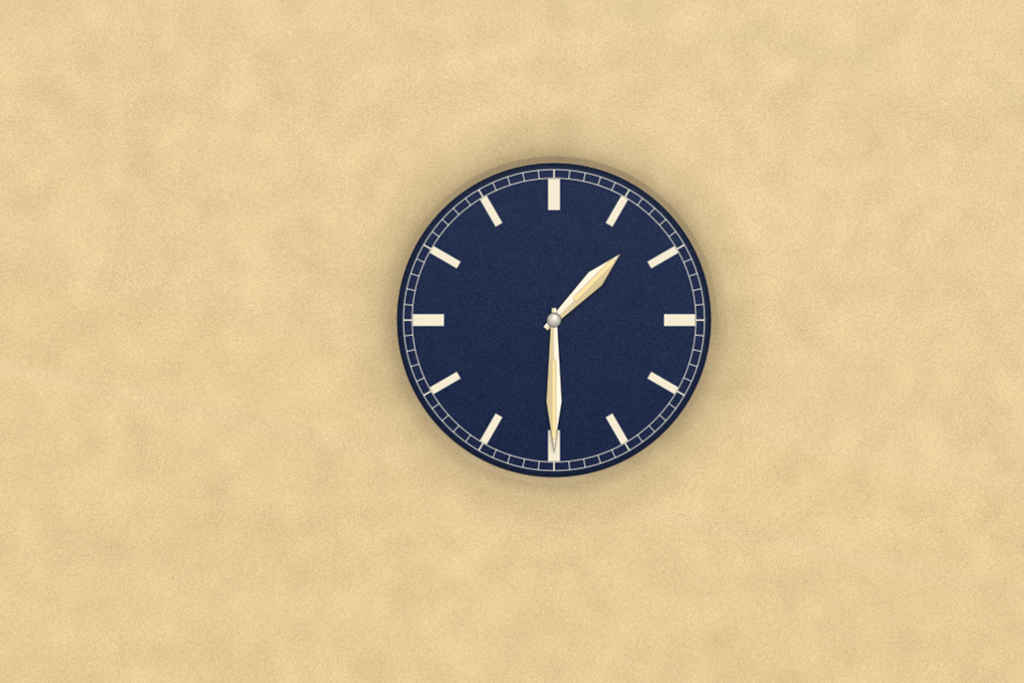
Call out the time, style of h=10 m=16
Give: h=1 m=30
